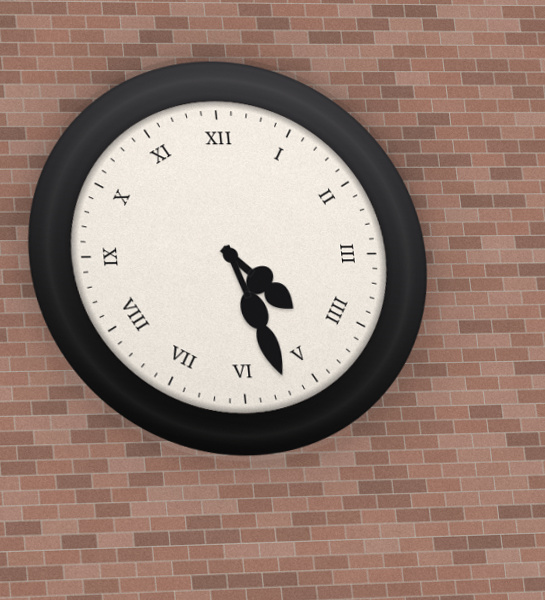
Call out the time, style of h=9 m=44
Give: h=4 m=27
